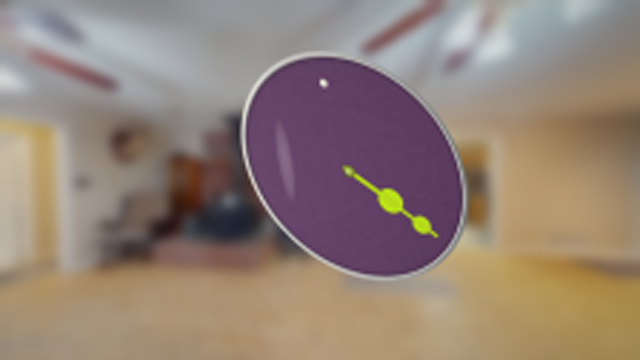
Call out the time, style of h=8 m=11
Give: h=4 m=22
